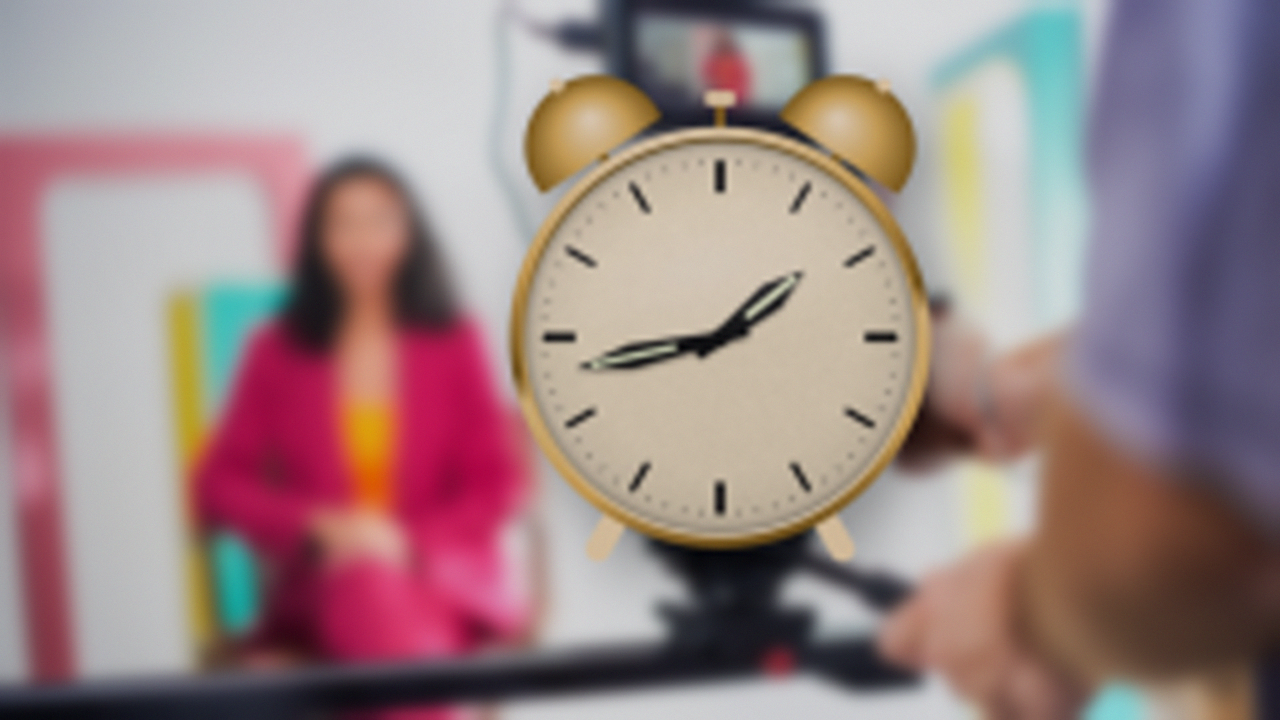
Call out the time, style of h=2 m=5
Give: h=1 m=43
